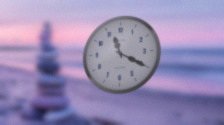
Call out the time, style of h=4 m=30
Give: h=11 m=20
